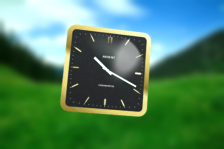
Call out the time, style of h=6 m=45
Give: h=10 m=19
